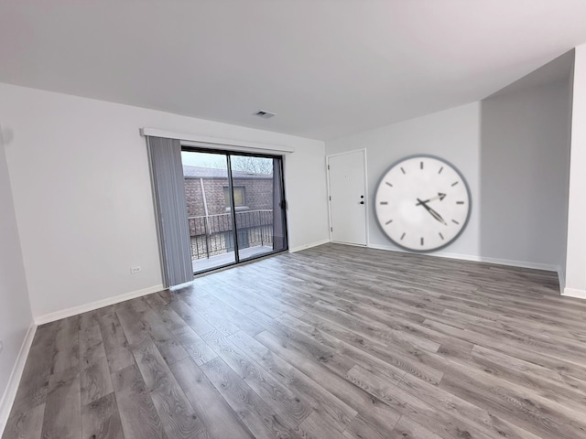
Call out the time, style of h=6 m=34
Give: h=2 m=22
